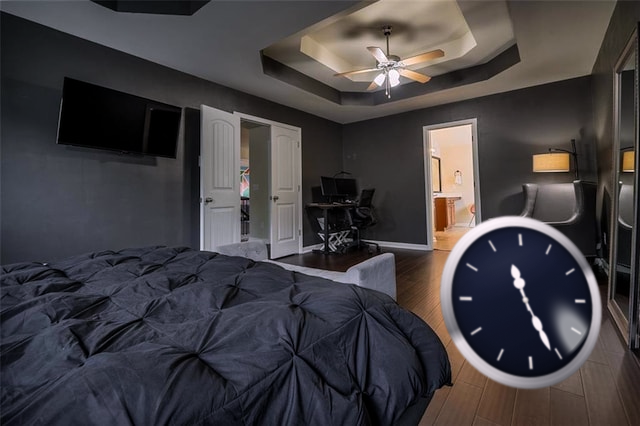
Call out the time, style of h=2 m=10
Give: h=11 m=26
